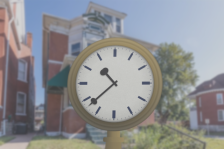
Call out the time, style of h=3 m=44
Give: h=10 m=38
